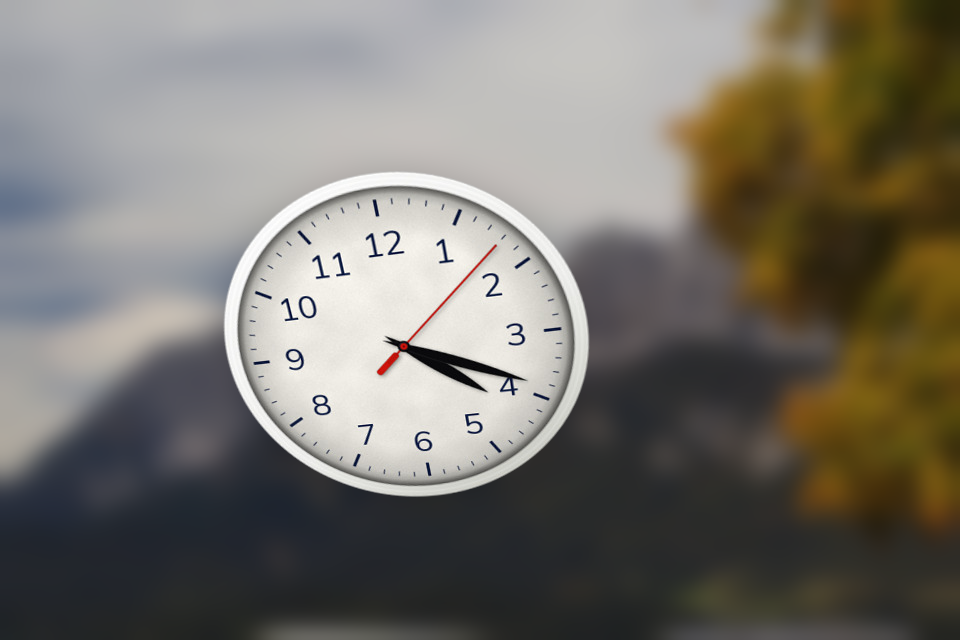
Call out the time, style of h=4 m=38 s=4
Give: h=4 m=19 s=8
